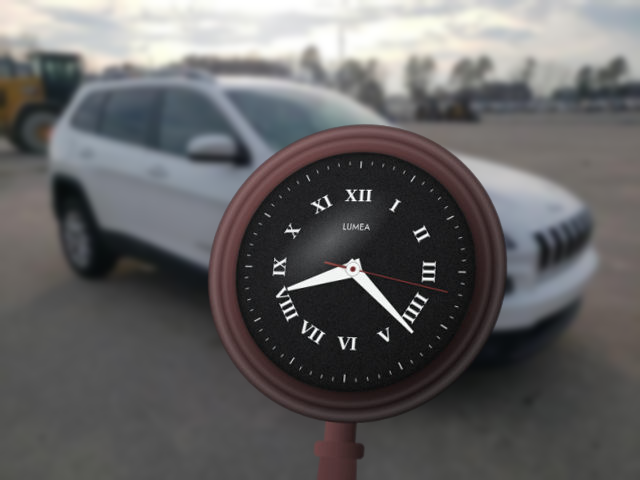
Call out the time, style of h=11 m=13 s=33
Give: h=8 m=22 s=17
